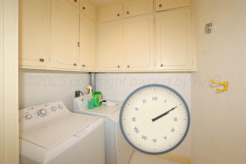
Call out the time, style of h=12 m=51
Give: h=2 m=10
